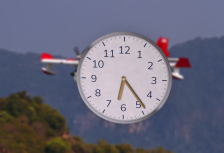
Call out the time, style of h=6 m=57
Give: h=6 m=24
